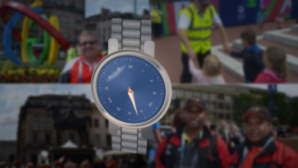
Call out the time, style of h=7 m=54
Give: h=5 m=27
